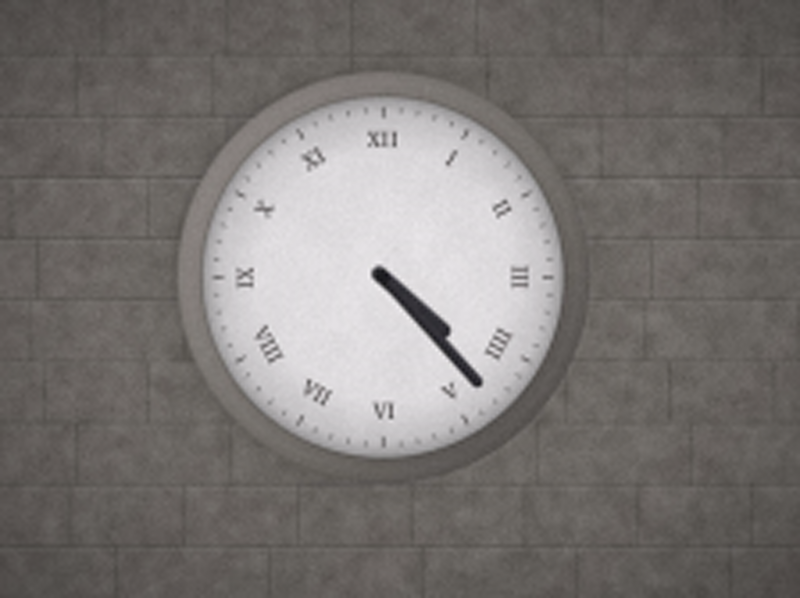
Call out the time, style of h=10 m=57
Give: h=4 m=23
